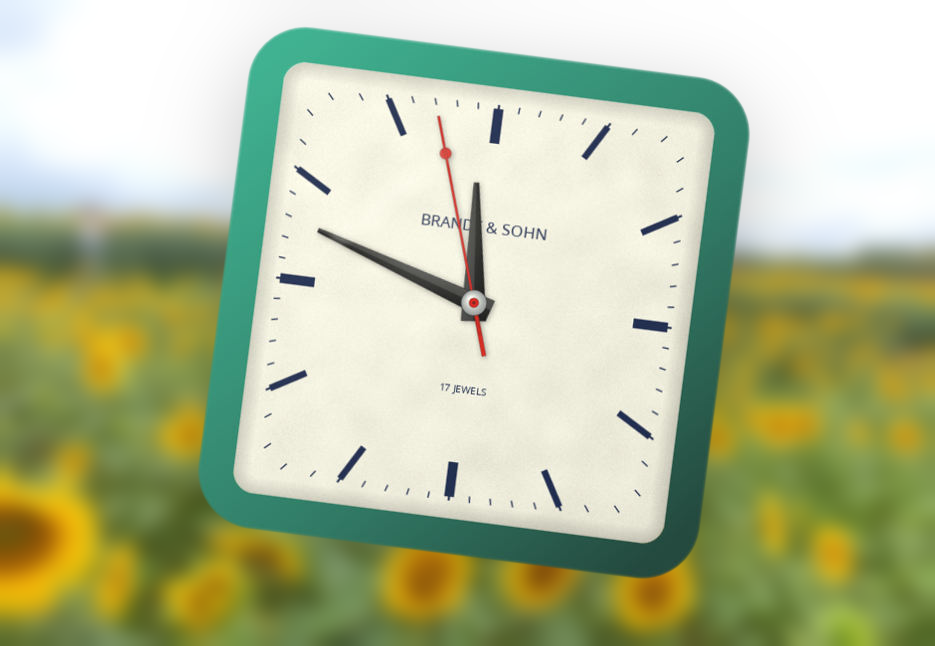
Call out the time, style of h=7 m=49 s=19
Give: h=11 m=47 s=57
